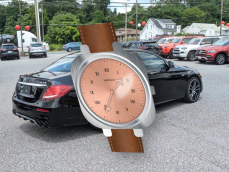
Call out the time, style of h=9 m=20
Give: h=1 m=35
